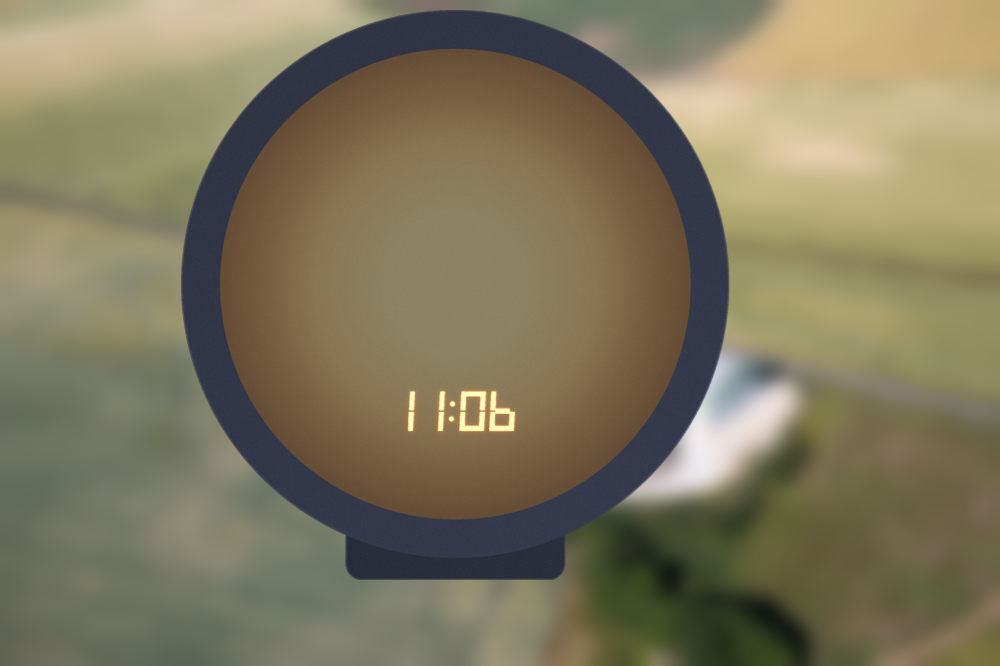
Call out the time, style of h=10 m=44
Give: h=11 m=6
